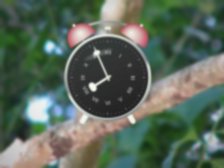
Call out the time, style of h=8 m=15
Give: h=7 m=56
